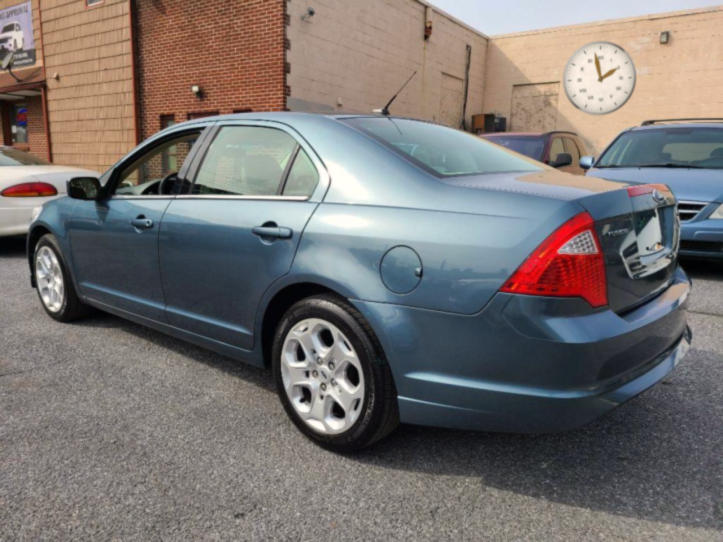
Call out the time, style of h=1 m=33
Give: h=1 m=58
